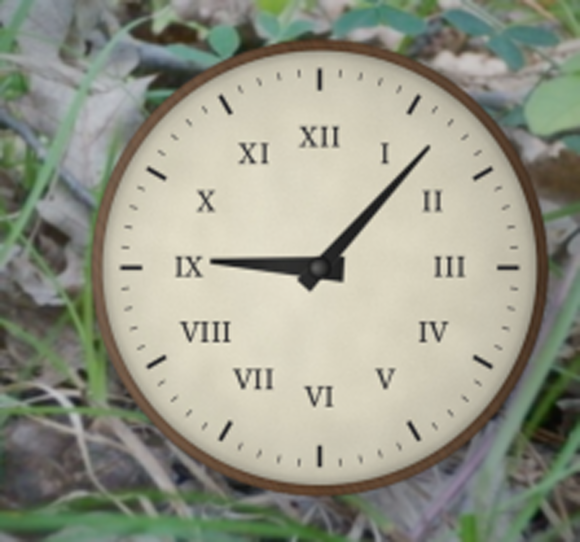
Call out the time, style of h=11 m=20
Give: h=9 m=7
